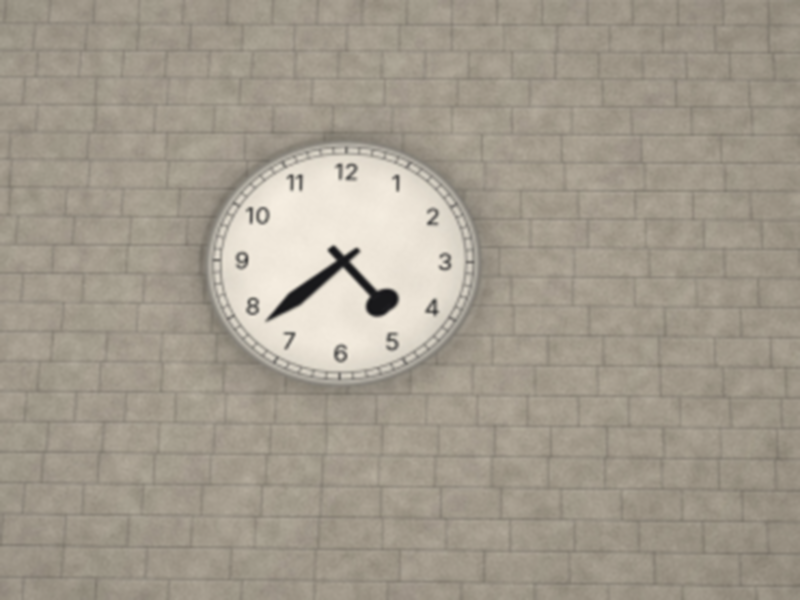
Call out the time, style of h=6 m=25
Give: h=4 m=38
